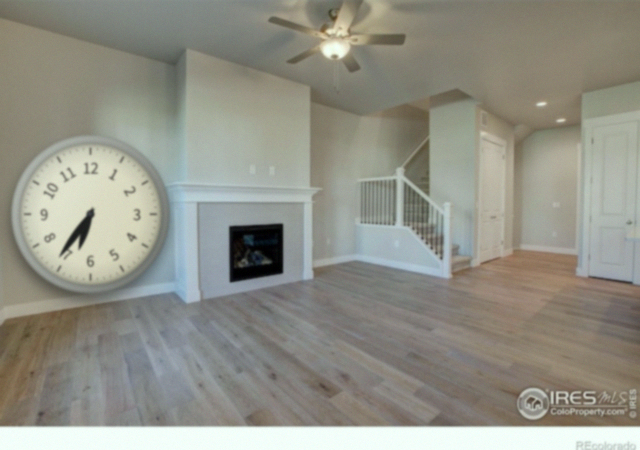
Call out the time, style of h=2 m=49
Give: h=6 m=36
